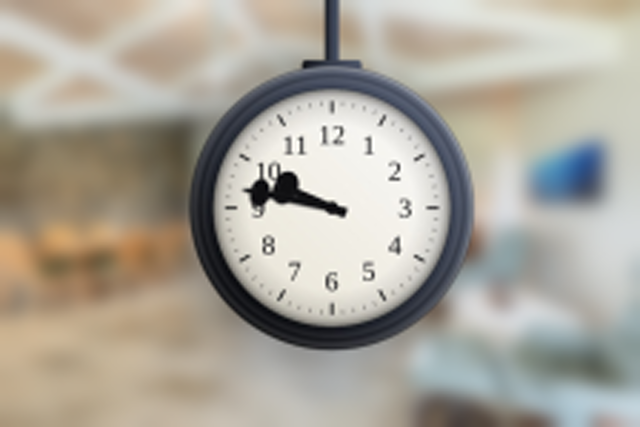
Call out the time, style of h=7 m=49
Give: h=9 m=47
